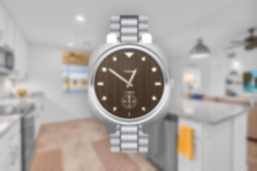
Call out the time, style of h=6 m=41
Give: h=12 m=51
